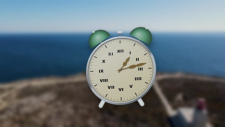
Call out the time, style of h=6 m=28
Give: h=1 m=13
